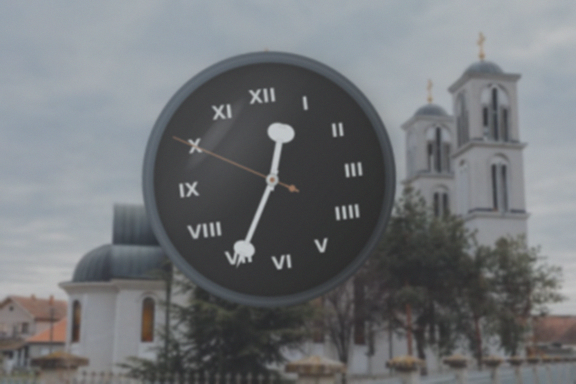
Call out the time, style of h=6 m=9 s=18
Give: h=12 m=34 s=50
